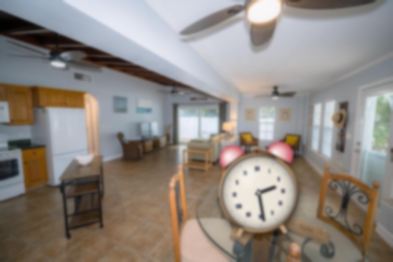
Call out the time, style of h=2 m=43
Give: h=2 m=29
